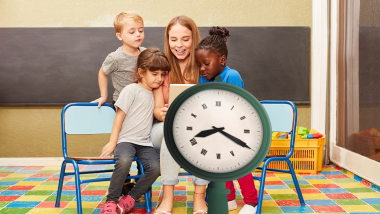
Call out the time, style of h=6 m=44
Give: h=8 m=20
